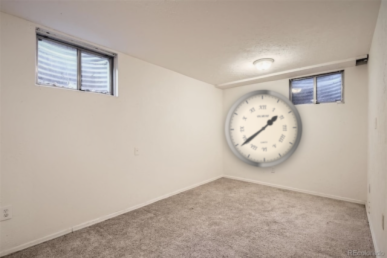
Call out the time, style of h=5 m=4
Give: h=1 m=39
